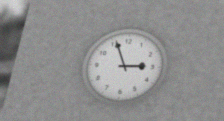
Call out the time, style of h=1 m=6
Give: h=2 m=56
